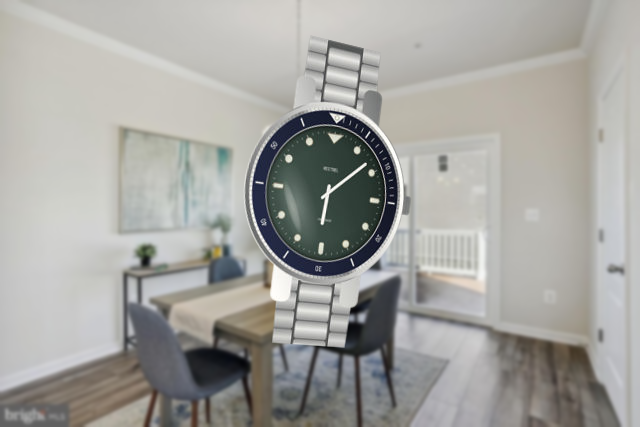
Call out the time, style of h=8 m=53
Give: h=6 m=8
